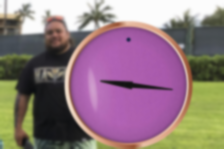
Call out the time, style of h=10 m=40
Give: h=9 m=16
